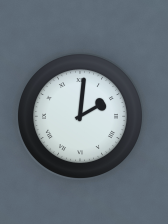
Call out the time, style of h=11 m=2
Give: h=2 m=1
